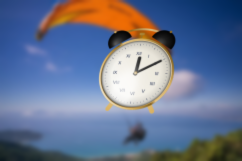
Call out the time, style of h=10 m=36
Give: h=12 m=10
